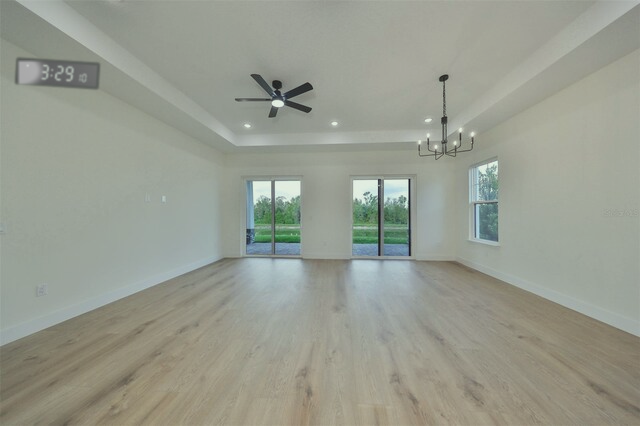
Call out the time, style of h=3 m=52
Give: h=3 m=29
